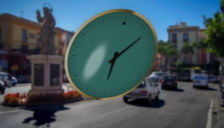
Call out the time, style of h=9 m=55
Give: h=6 m=7
